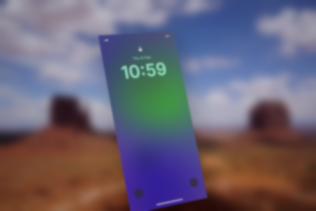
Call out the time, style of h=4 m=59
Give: h=10 m=59
